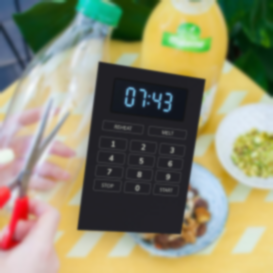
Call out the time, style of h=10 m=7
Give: h=7 m=43
